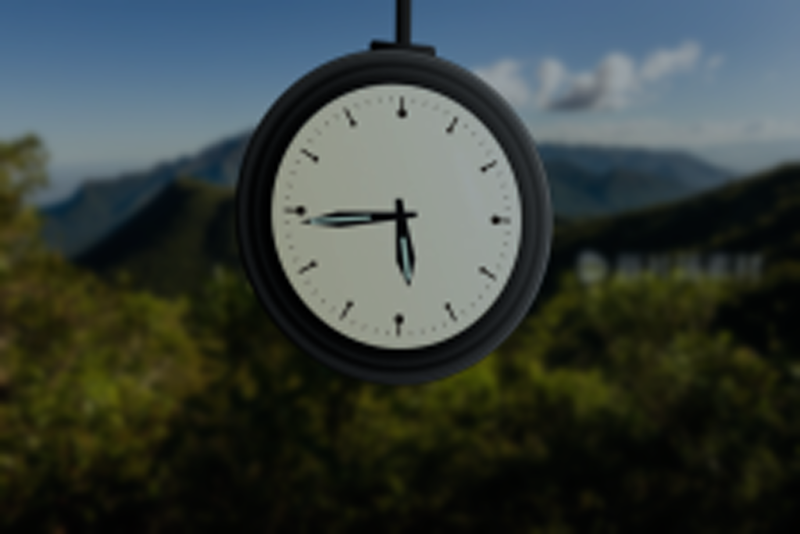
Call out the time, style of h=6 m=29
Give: h=5 m=44
